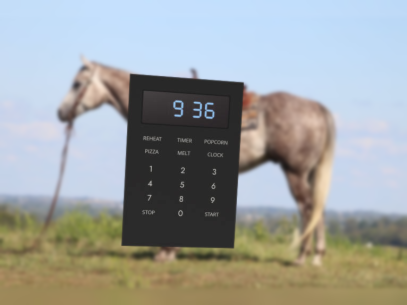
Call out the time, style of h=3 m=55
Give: h=9 m=36
